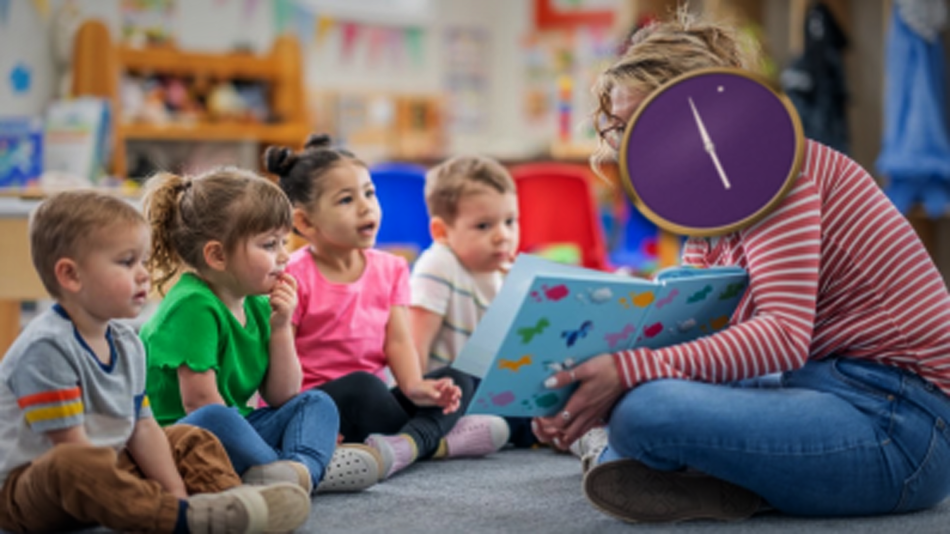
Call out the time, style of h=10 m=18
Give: h=4 m=55
